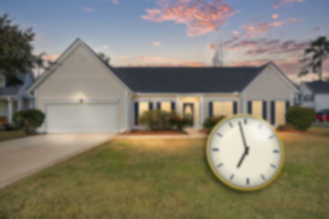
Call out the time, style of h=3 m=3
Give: h=6 m=58
